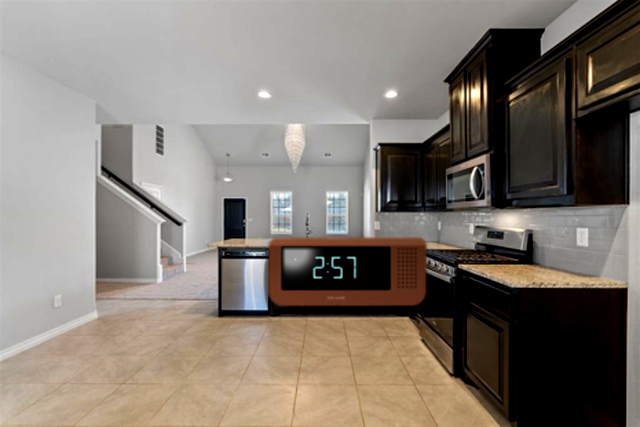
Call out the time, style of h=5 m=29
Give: h=2 m=57
